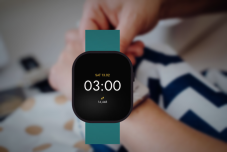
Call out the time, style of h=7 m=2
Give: h=3 m=0
